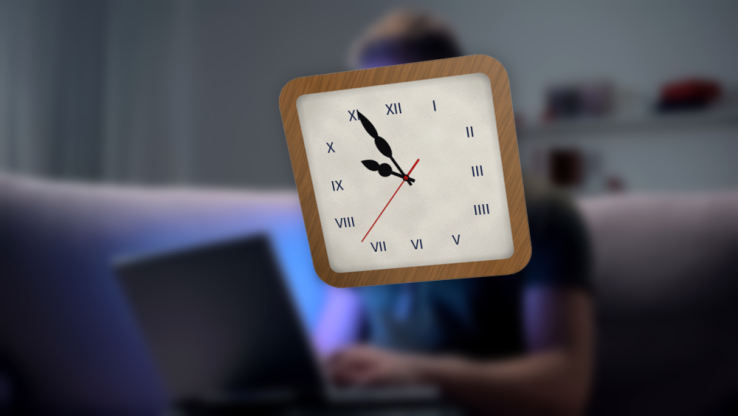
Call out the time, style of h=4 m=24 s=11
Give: h=9 m=55 s=37
